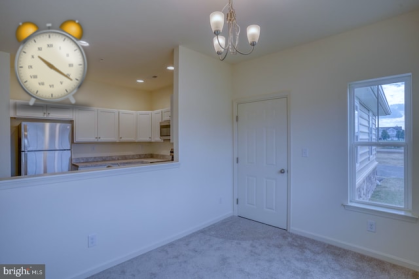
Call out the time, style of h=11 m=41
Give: h=10 m=21
